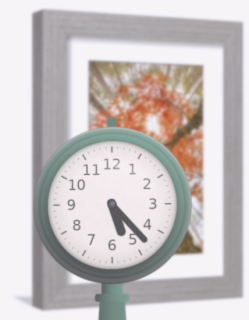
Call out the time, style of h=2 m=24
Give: h=5 m=23
